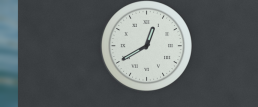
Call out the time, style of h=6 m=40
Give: h=12 m=40
